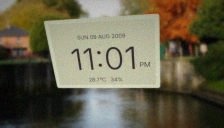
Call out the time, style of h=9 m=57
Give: h=11 m=1
